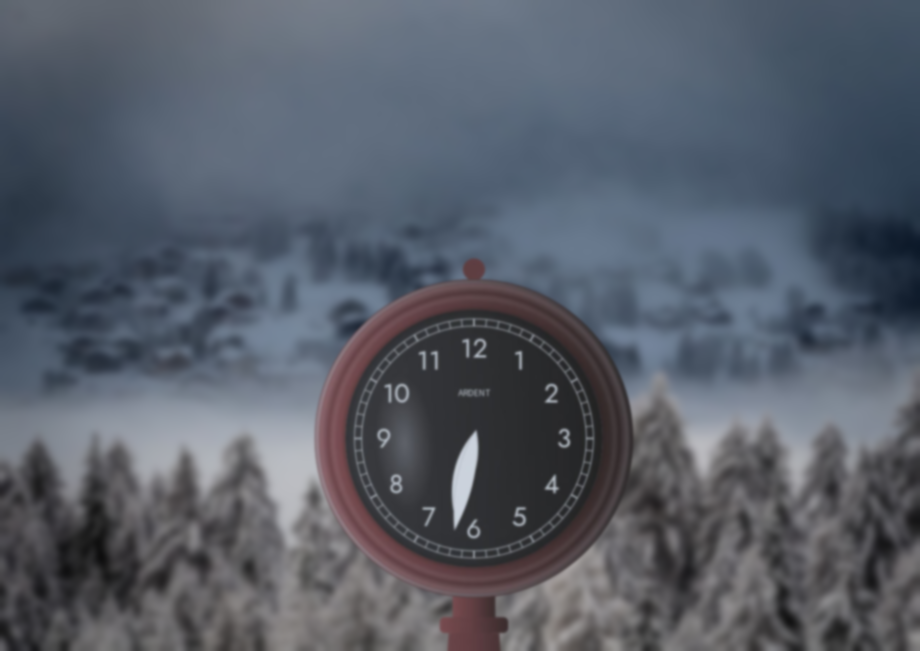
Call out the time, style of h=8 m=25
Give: h=6 m=32
